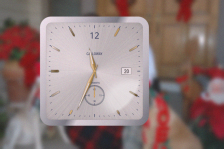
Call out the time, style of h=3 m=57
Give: h=11 m=34
